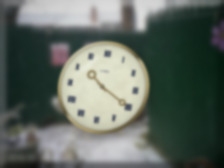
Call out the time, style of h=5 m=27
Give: h=10 m=20
